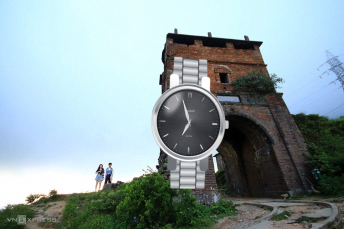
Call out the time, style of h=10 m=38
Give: h=6 m=57
